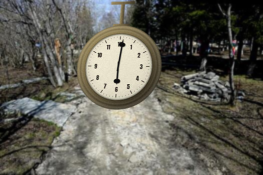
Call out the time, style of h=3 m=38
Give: h=6 m=1
